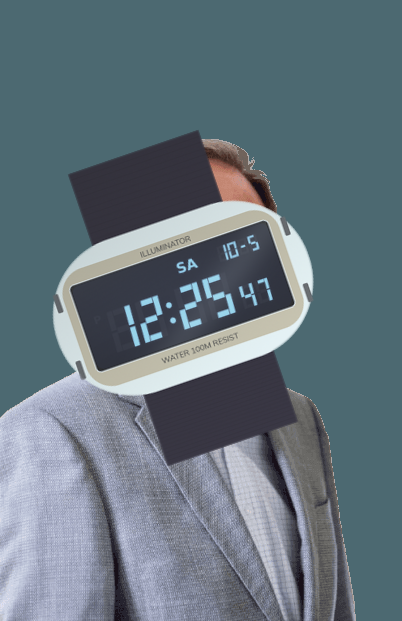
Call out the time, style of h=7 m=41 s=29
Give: h=12 m=25 s=47
